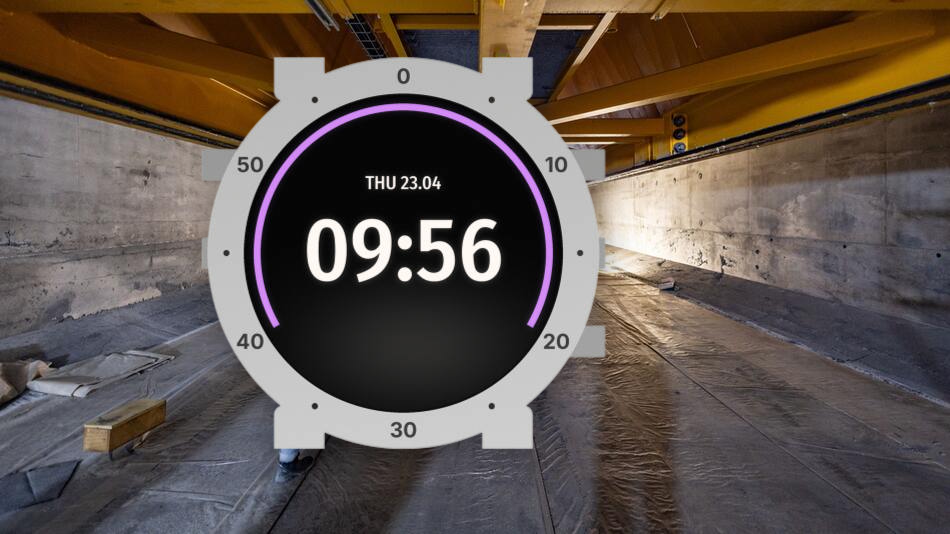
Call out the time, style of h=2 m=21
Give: h=9 m=56
